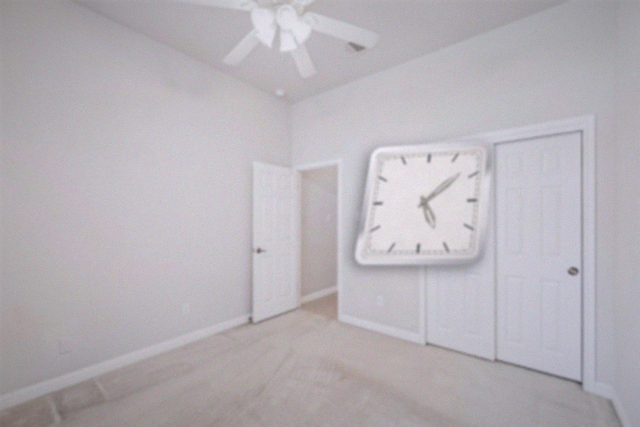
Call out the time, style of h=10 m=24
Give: h=5 m=8
